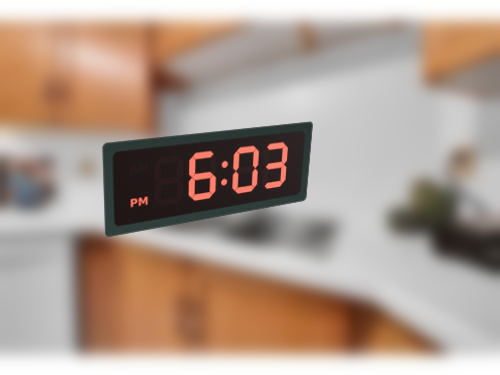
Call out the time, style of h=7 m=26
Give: h=6 m=3
